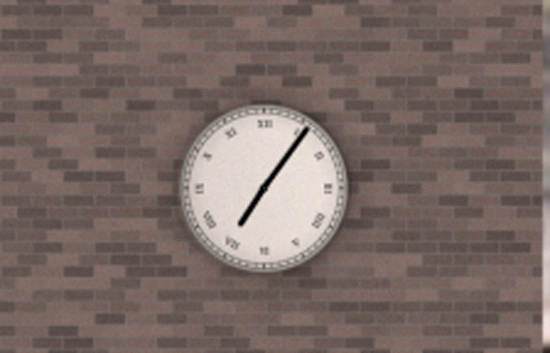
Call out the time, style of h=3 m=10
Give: h=7 m=6
